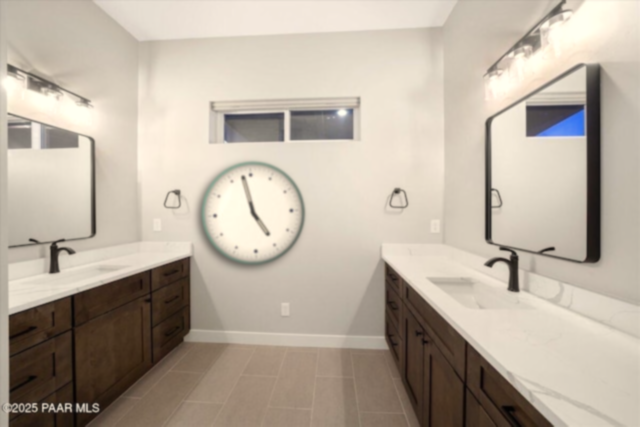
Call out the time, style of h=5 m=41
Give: h=4 m=58
